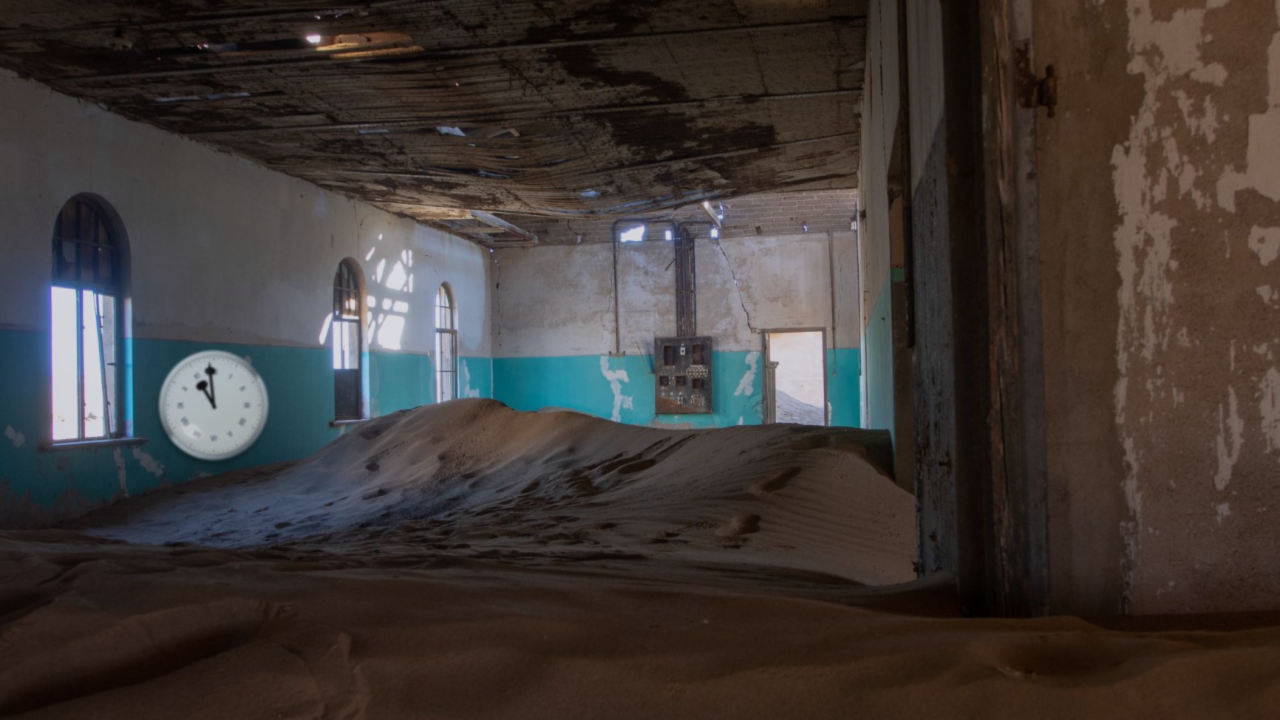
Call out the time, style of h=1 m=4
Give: h=10 m=59
